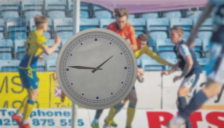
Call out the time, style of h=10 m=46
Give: h=1 m=46
